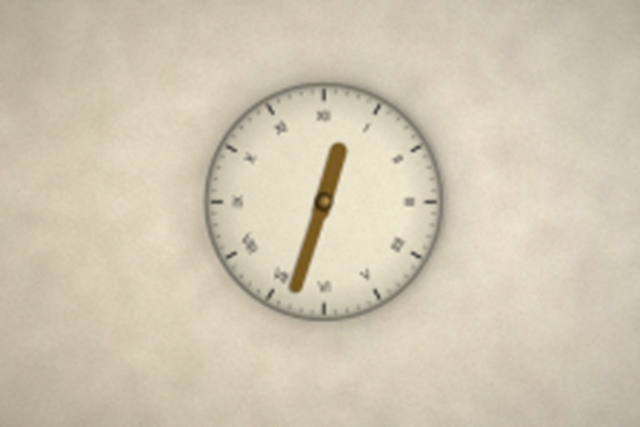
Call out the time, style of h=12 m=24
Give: h=12 m=33
